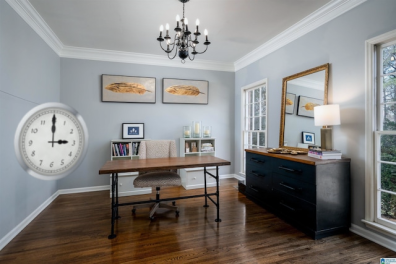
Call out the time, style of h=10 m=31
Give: h=3 m=0
